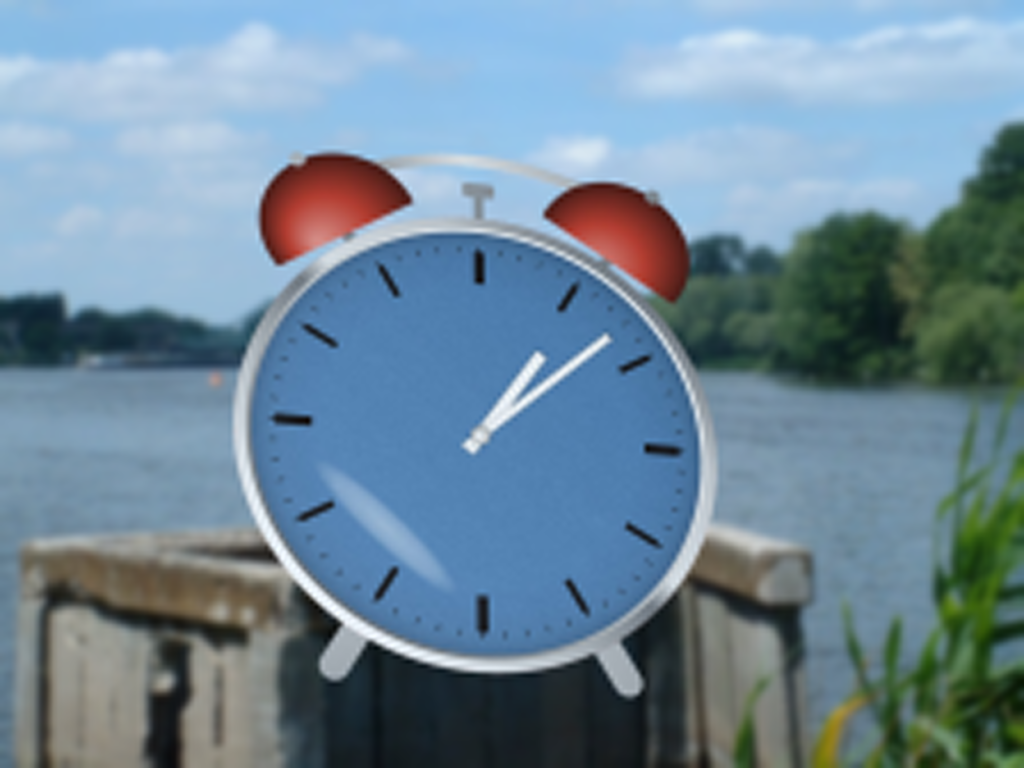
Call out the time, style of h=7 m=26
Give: h=1 m=8
